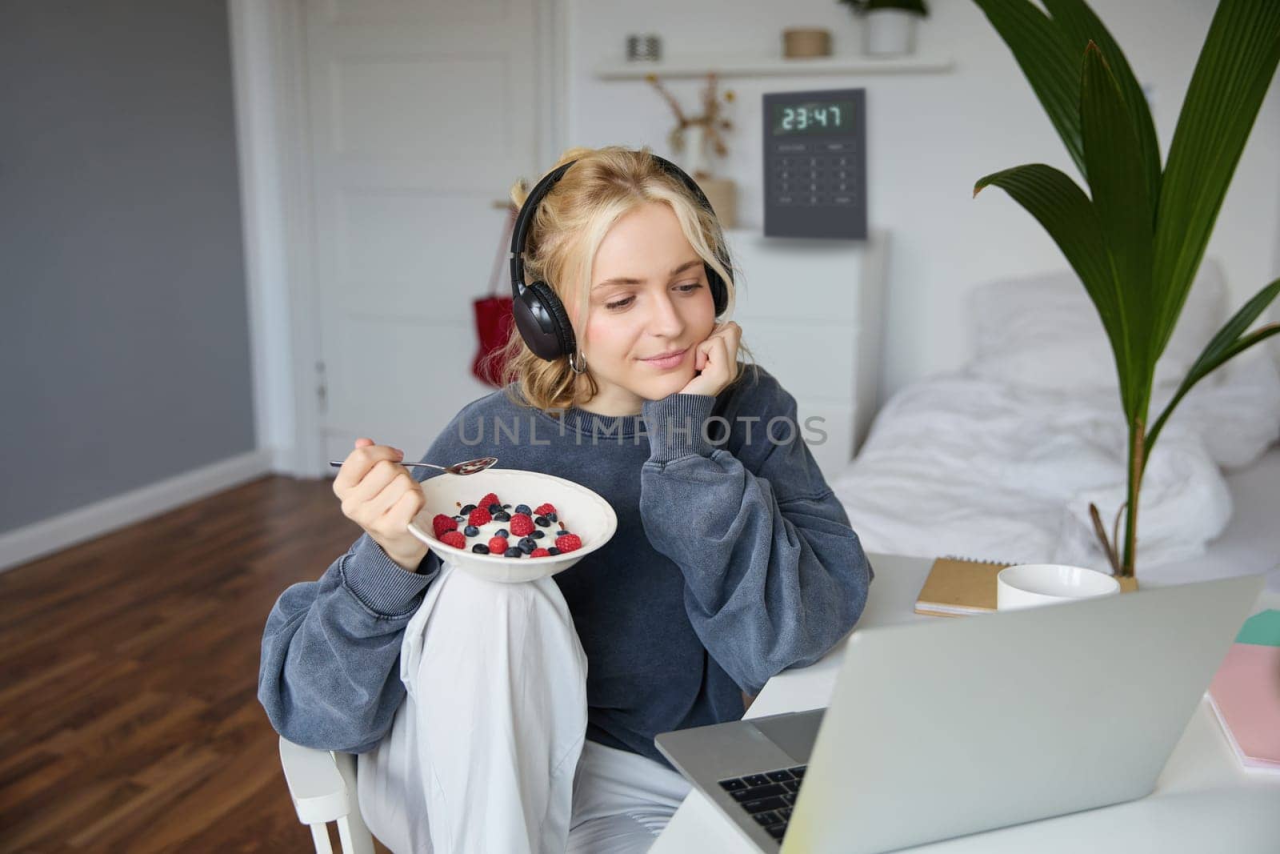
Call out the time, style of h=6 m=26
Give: h=23 m=47
